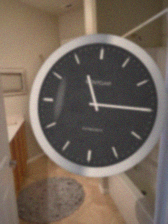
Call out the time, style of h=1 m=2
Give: h=11 m=15
